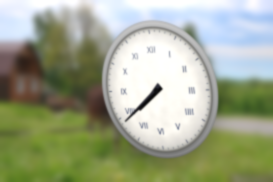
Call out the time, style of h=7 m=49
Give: h=7 m=39
